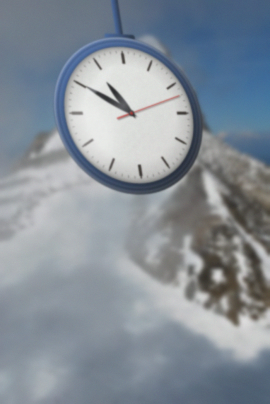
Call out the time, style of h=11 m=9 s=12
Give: h=10 m=50 s=12
